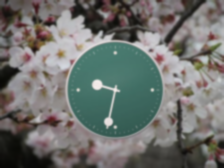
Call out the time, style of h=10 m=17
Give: h=9 m=32
